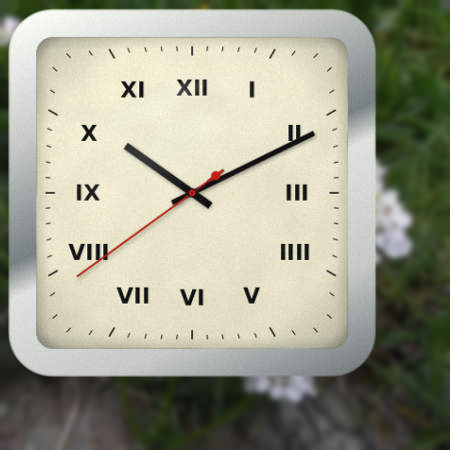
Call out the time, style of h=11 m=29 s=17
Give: h=10 m=10 s=39
